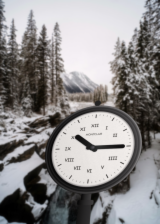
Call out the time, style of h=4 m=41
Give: h=10 m=15
